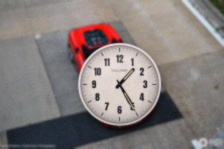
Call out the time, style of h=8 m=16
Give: h=1 m=25
